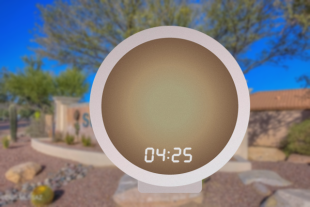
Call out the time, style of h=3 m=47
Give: h=4 m=25
